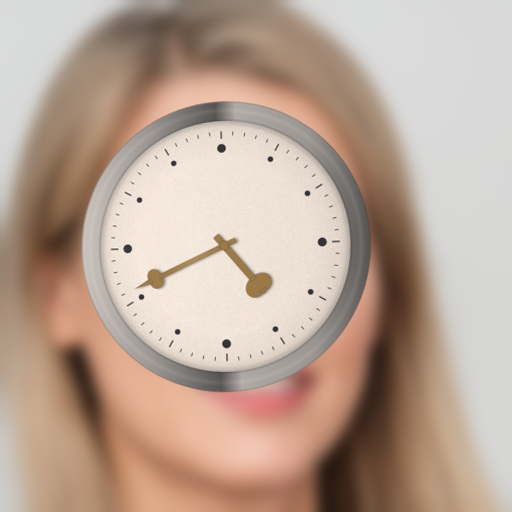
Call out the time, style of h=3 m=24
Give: h=4 m=41
